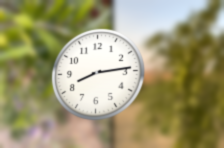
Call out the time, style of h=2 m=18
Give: h=8 m=14
